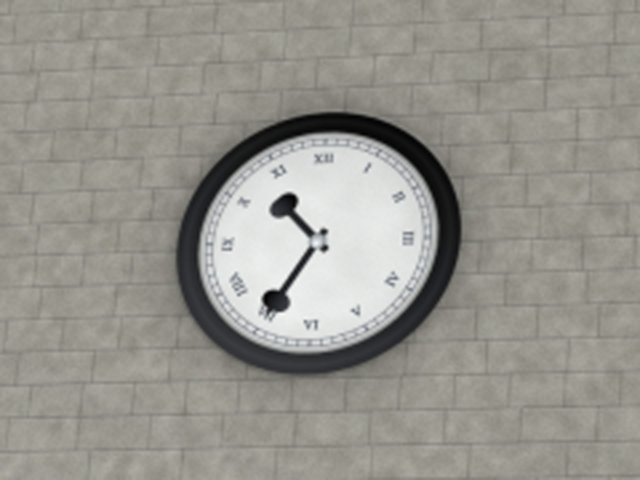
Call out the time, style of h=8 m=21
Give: h=10 m=35
